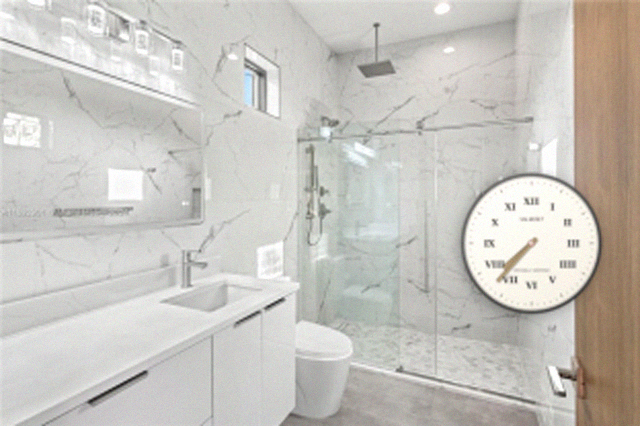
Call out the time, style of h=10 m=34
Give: h=7 m=37
